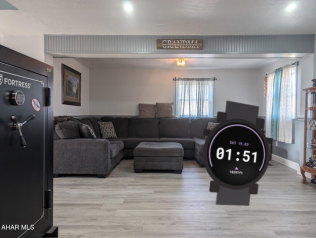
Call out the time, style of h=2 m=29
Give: h=1 m=51
